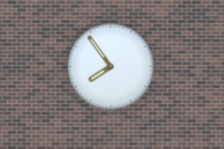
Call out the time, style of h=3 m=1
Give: h=7 m=54
